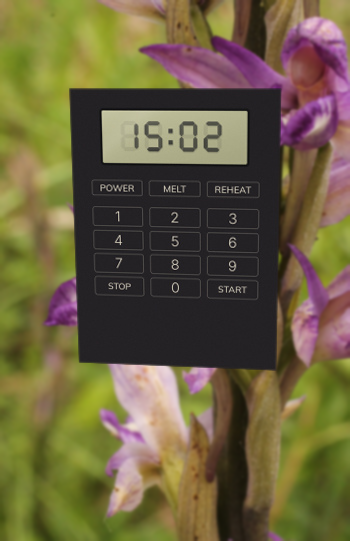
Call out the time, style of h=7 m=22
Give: h=15 m=2
